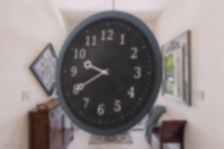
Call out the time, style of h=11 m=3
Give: h=9 m=40
